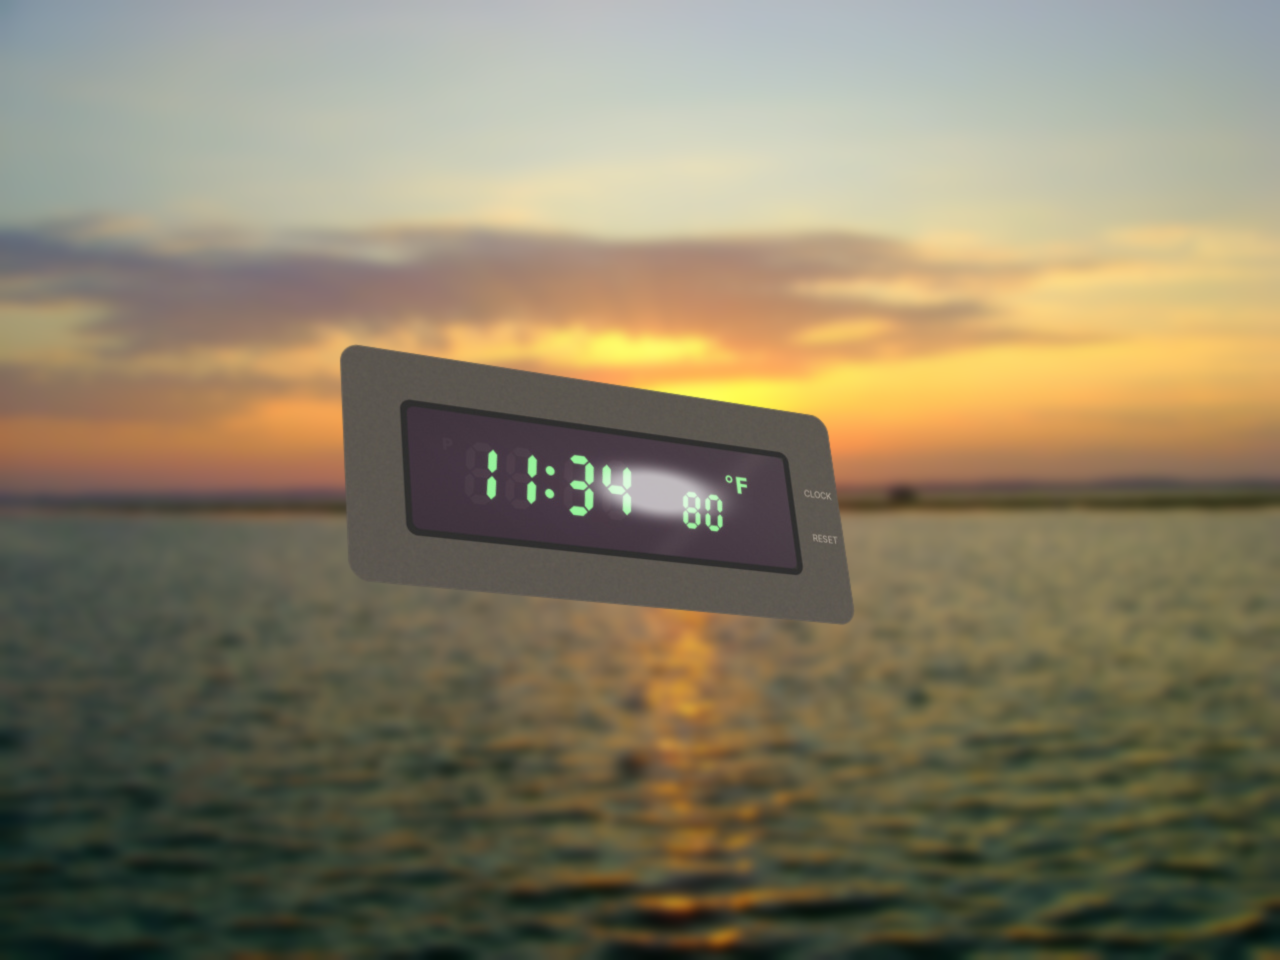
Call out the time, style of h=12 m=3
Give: h=11 m=34
